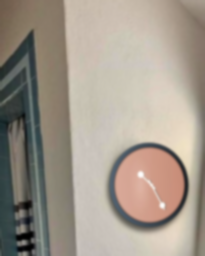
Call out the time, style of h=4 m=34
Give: h=10 m=25
